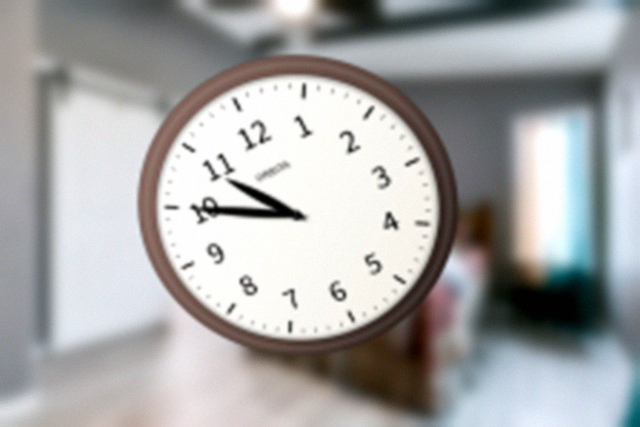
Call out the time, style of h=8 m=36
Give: h=10 m=50
